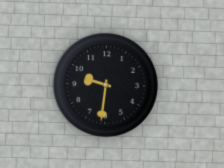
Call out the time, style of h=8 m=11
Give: h=9 m=31
